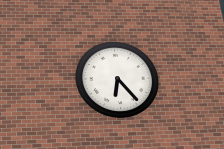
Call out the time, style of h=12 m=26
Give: h=6 m=24
